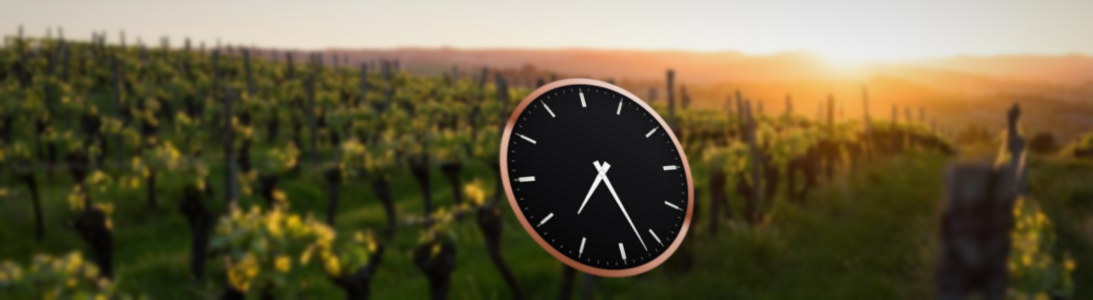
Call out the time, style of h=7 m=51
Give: h=7 m=27
